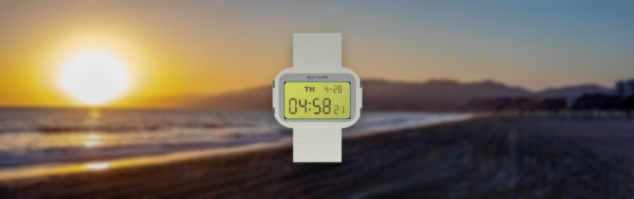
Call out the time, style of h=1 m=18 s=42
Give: h=4 m=58 s=21
